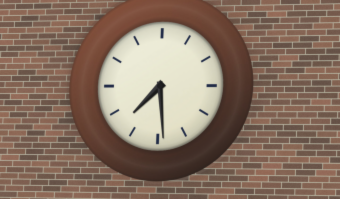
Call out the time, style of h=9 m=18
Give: h=7 m=29
